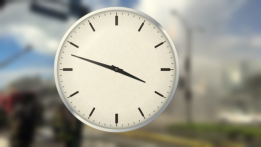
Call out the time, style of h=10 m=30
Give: h=3 m=48
